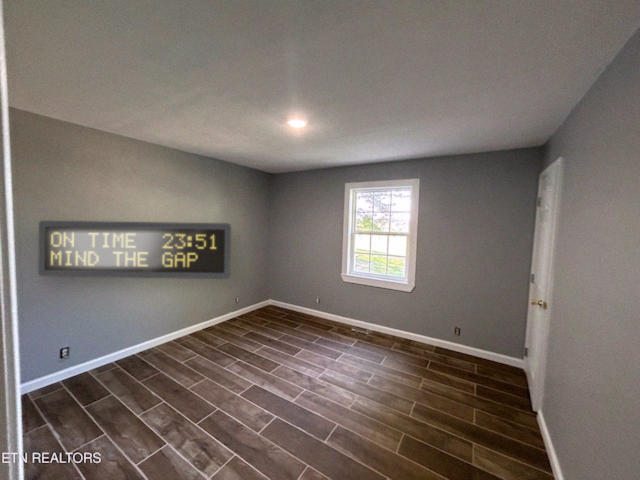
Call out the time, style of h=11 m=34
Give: h=23 m=51
